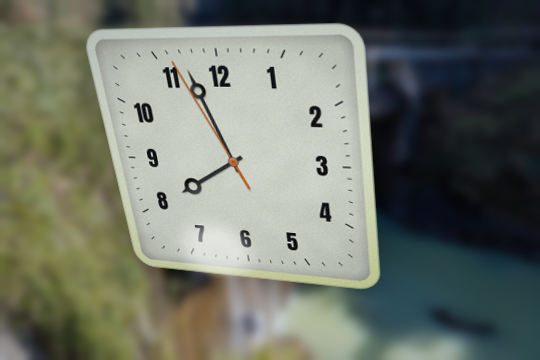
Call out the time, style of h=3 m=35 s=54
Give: h=7 m=56 s=56
